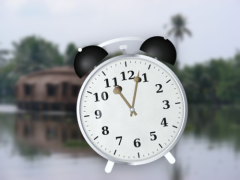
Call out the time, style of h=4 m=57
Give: h=11 m=3
